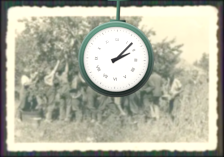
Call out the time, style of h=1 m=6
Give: h=2 m=7
